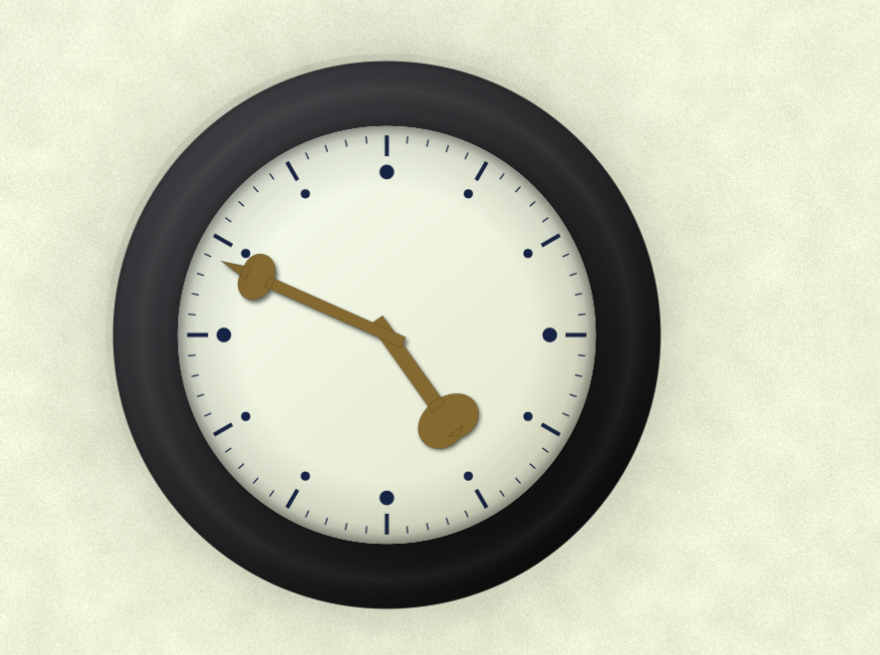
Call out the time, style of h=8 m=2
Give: h=4 m=49
